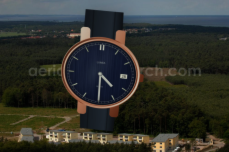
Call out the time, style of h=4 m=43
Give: h=4 m=30
